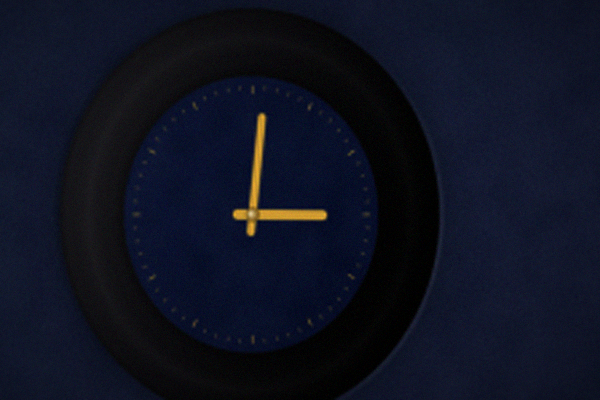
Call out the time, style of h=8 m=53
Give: h=3 m=1
